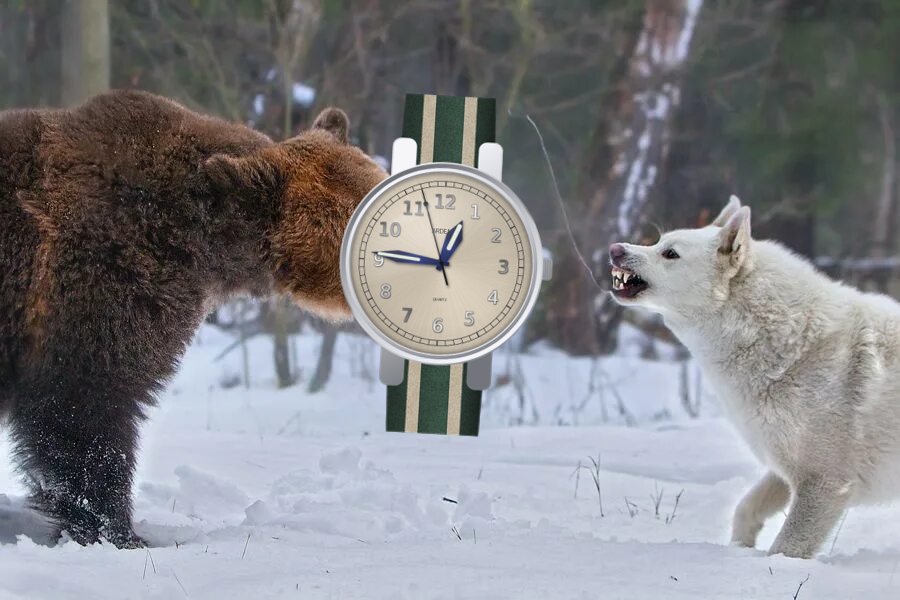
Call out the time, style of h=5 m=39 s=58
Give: h=12 m=45 s=57
